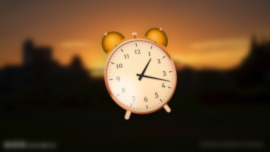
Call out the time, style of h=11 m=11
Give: h=1 m=18
